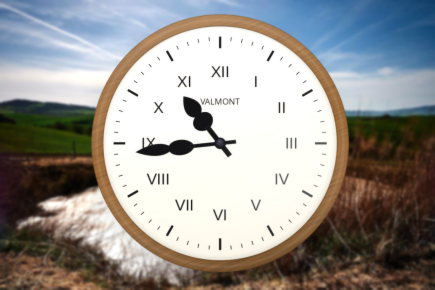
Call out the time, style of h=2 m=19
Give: h=10 m=44
